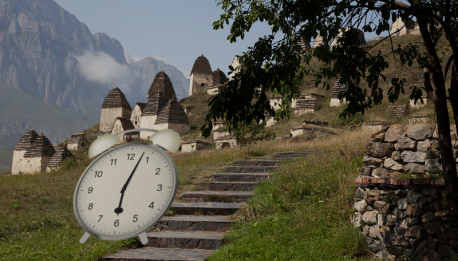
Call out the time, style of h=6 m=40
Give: h=6 m=3
